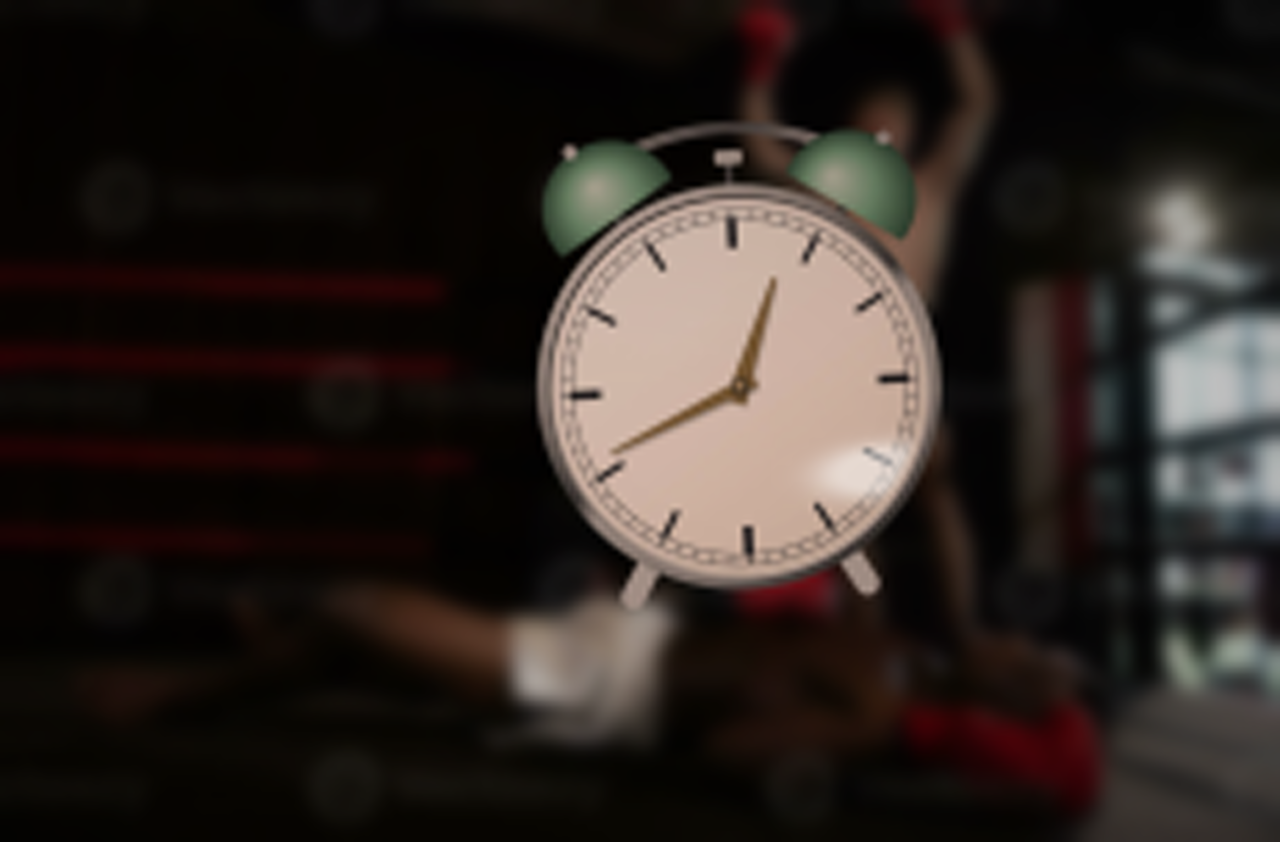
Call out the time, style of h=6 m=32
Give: h=12 m=41
